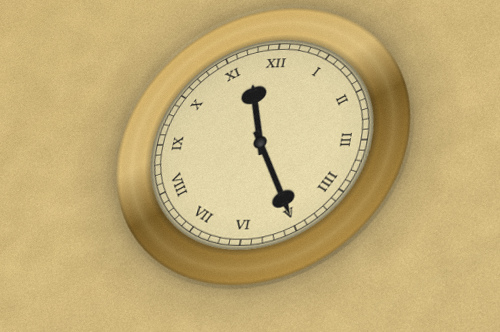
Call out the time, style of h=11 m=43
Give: h=11 m=25
